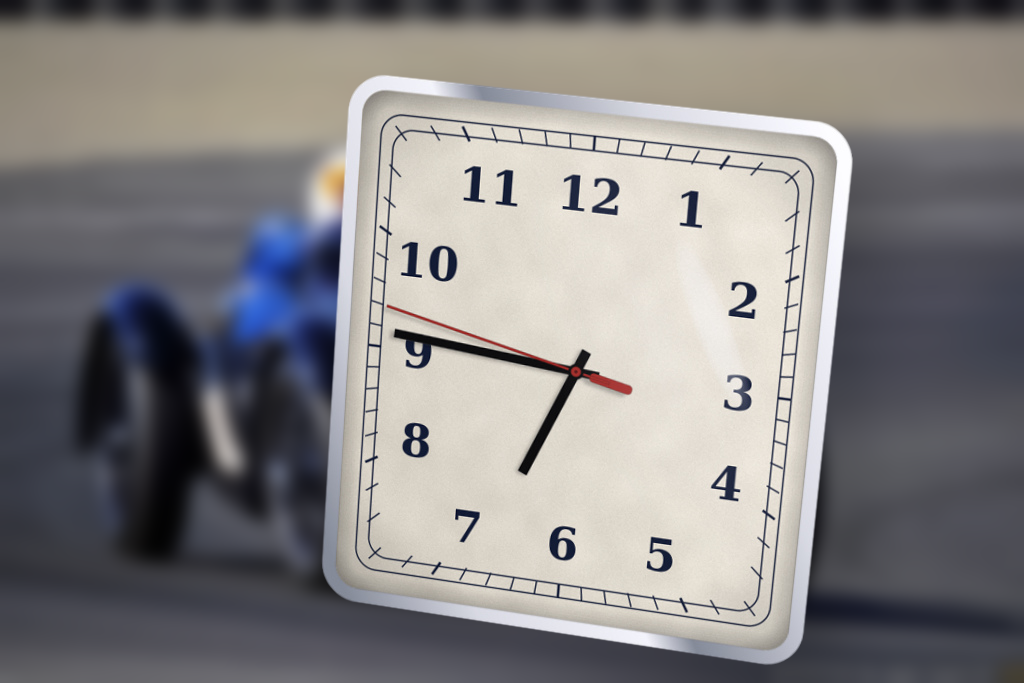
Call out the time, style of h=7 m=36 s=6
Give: h=6 m=45 s=47
